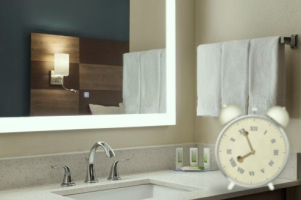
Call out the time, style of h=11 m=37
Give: h=7 m=56
